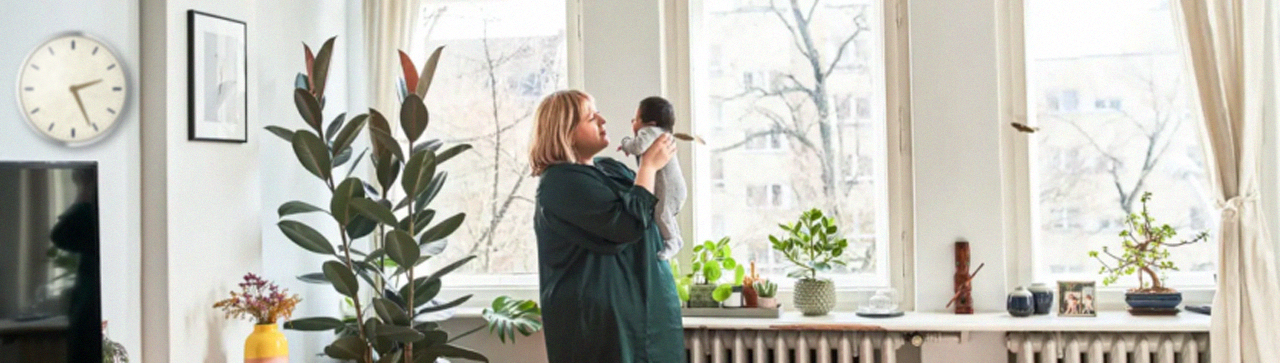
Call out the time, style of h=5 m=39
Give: h=2 m=26
